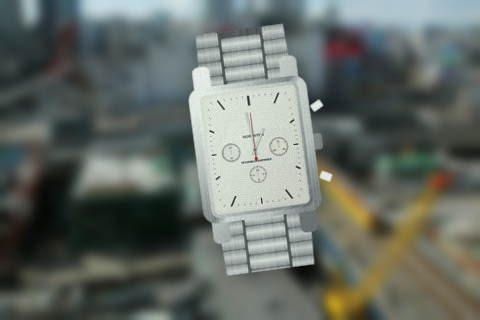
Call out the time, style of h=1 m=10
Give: h=12 m=59
